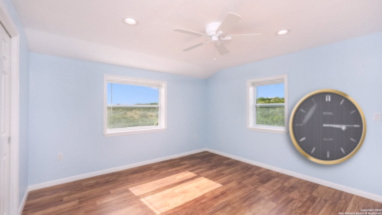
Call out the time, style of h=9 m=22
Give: h=3 m=15
